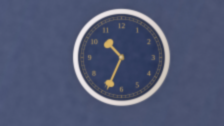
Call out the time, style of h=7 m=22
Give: h=10 m=34
